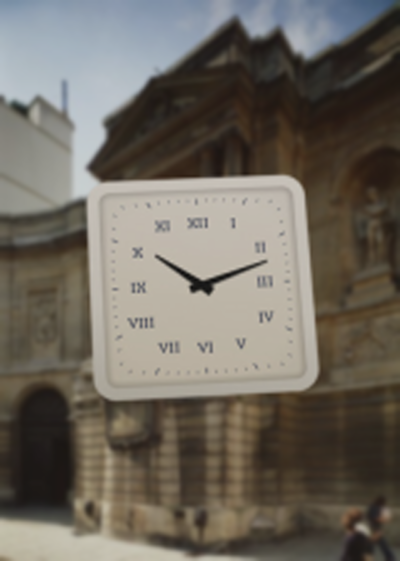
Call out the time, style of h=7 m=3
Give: h=10 m=12
